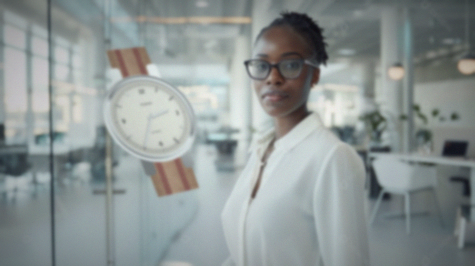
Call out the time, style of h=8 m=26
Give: h=2 m=35
